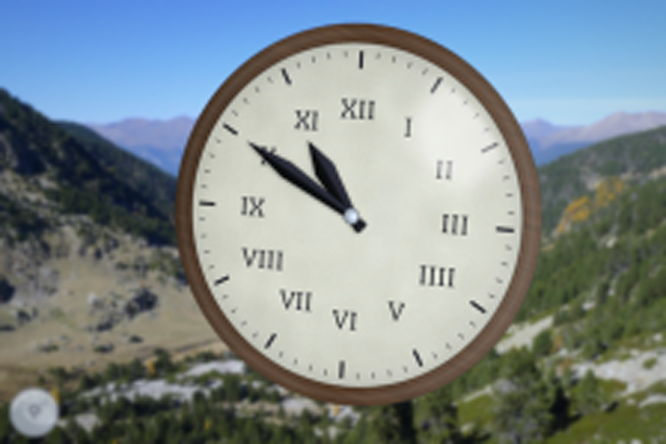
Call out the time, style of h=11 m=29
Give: h=10 m=50
